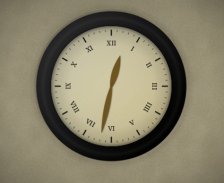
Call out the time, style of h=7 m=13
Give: h=12 m=32
